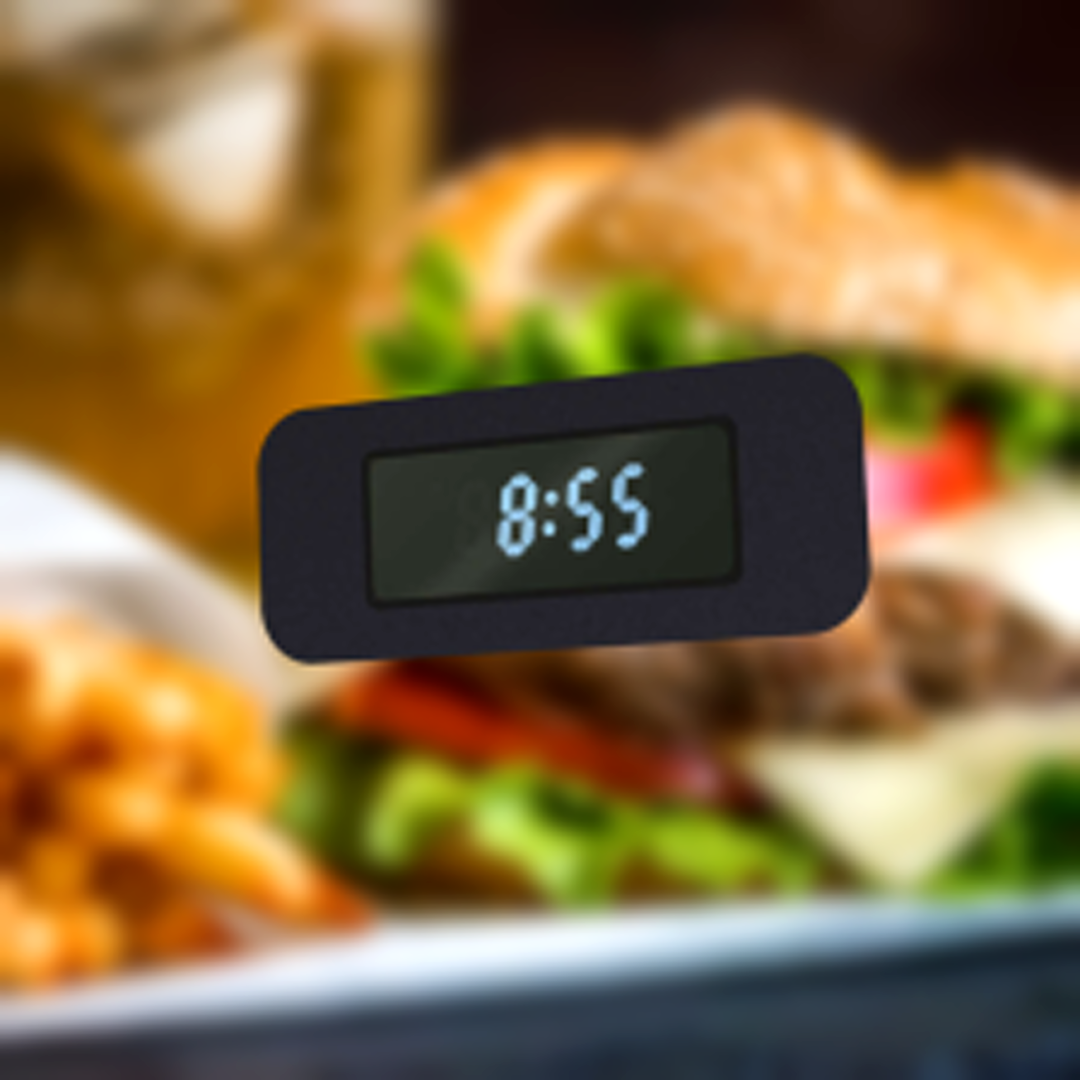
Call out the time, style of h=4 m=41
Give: h=8 m=55
